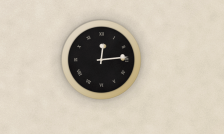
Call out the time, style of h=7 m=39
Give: h=12 m=14
